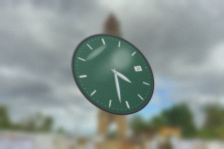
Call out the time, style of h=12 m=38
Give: h=4 m=32
